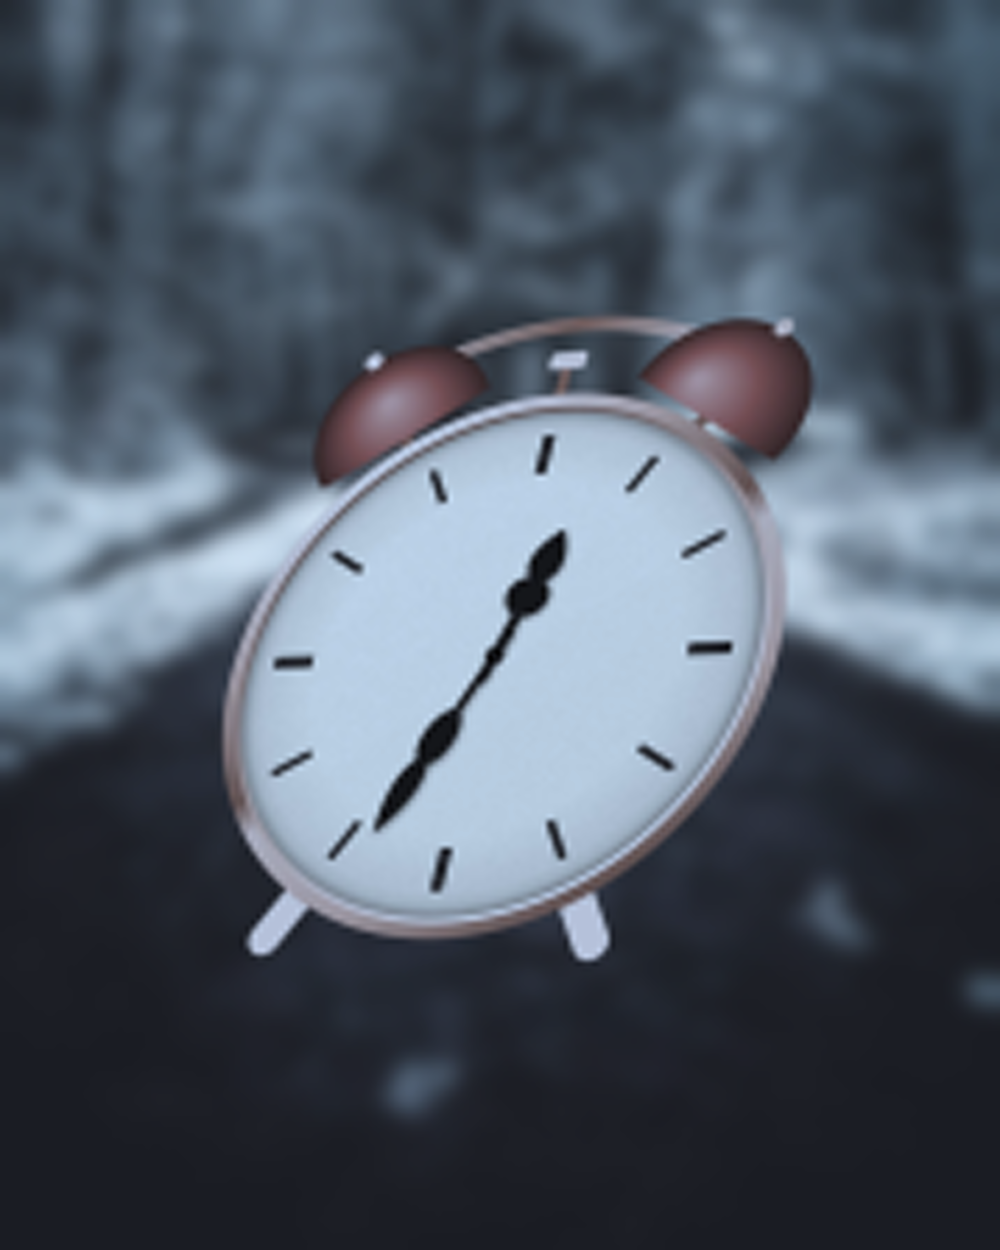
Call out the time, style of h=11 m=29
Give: h=12 m=34
